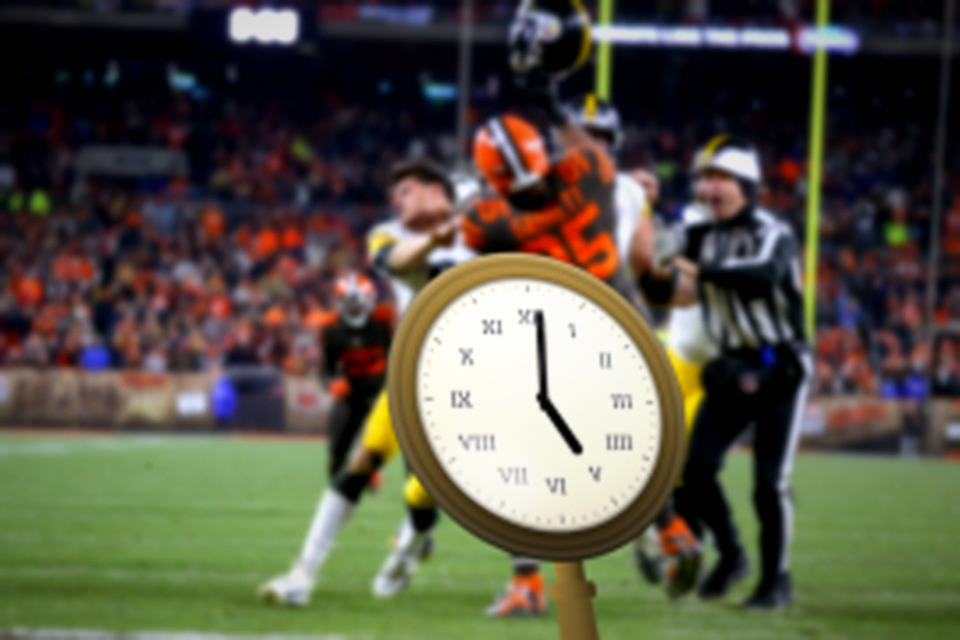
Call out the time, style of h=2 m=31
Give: h=5 m=1
